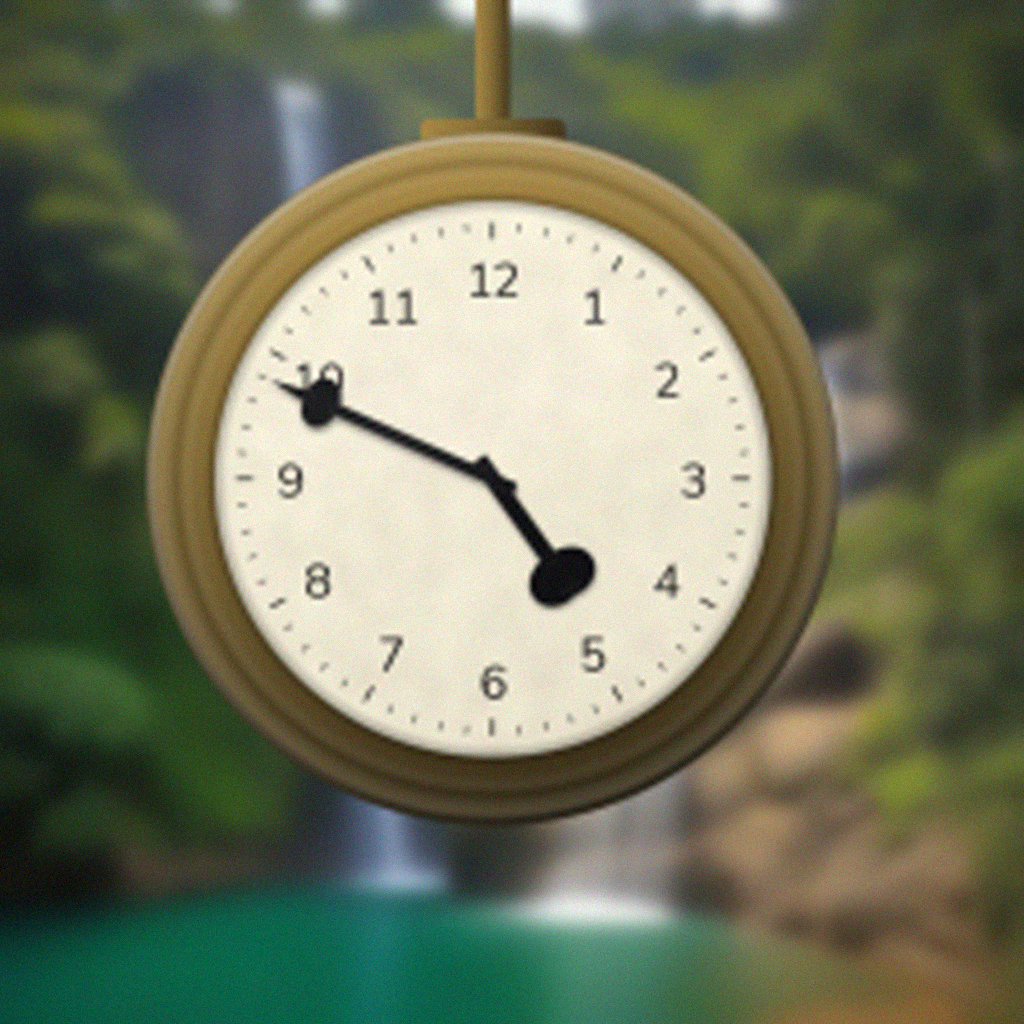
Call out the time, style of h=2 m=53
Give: h=4 m=49
